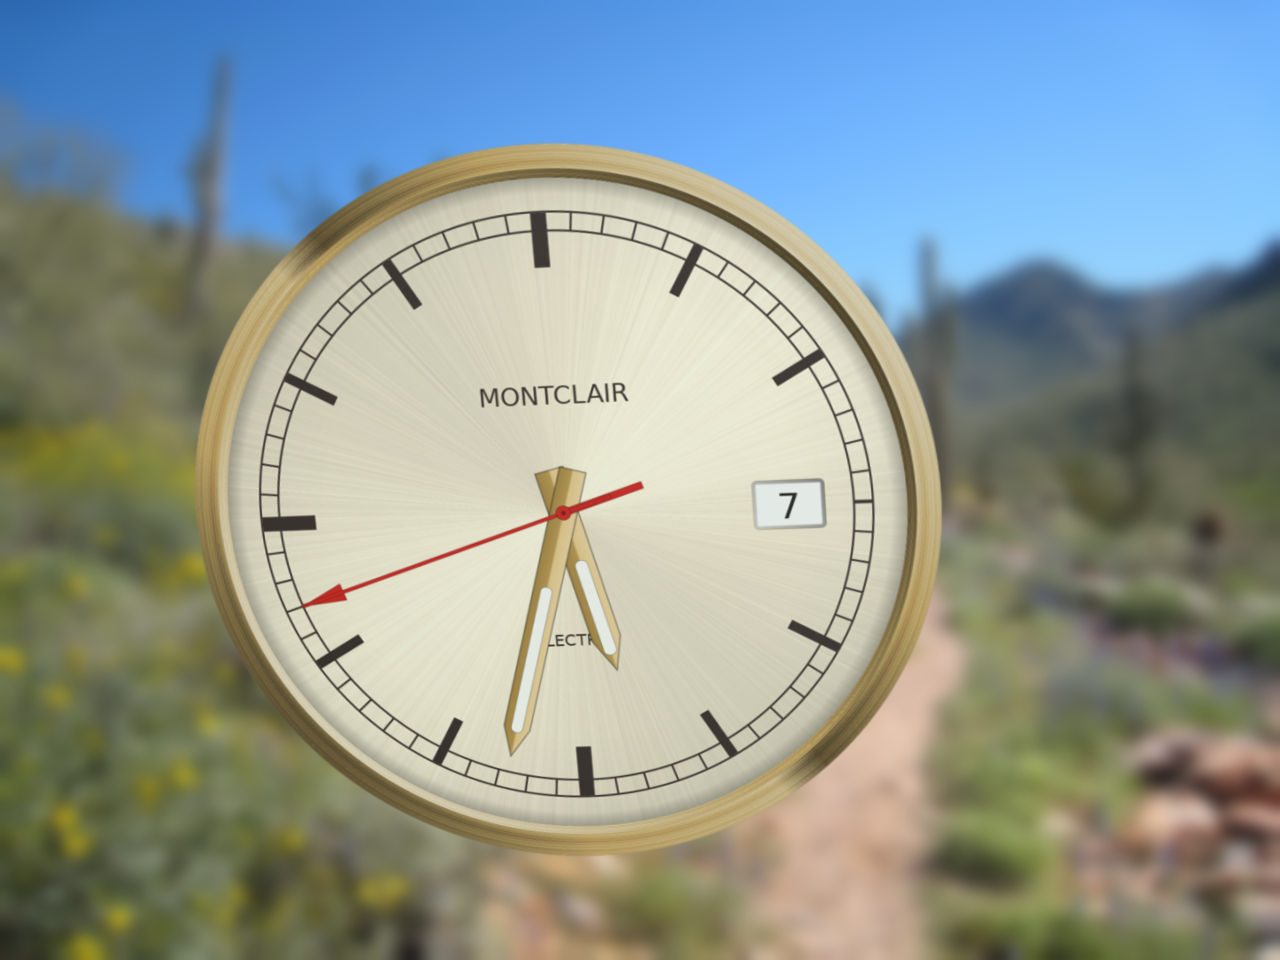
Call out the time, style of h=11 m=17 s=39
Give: h=5 m=32 s=42
